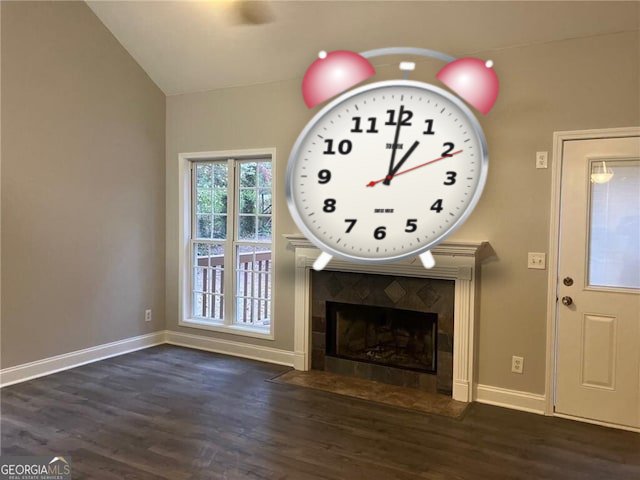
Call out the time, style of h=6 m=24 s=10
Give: h=1 m=0 s=11
